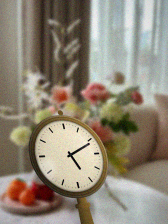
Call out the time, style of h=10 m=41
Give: h=5 m=11
